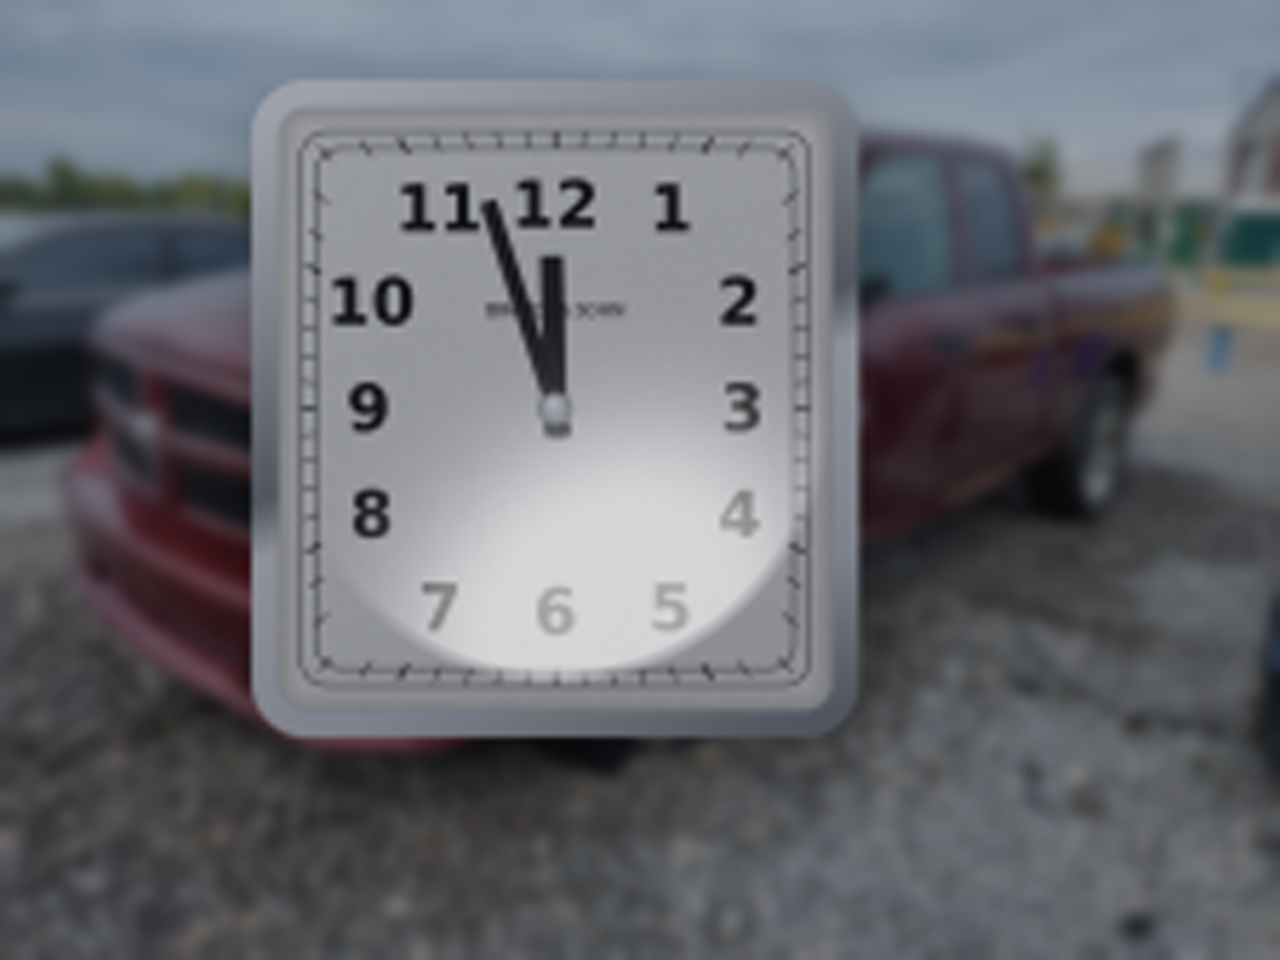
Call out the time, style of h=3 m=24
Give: h=11 m=57
